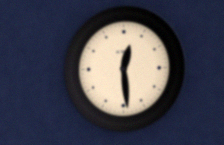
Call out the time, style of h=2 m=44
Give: h=12 m=29
